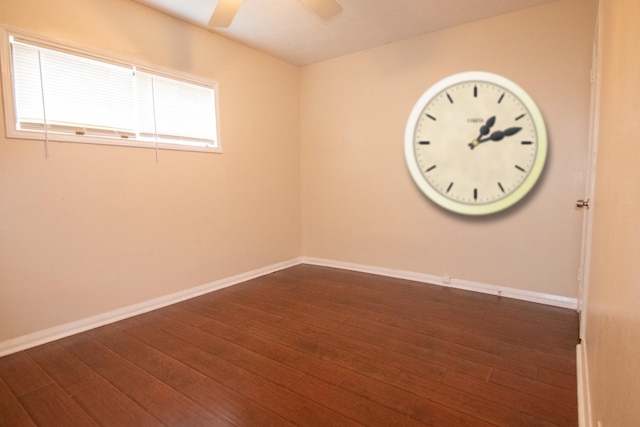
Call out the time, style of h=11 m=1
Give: h=1 m=12
